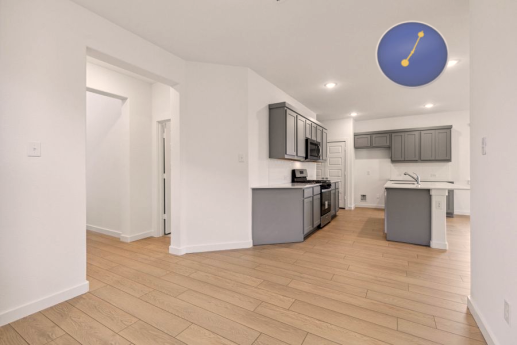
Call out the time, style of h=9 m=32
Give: h=7 m=4
